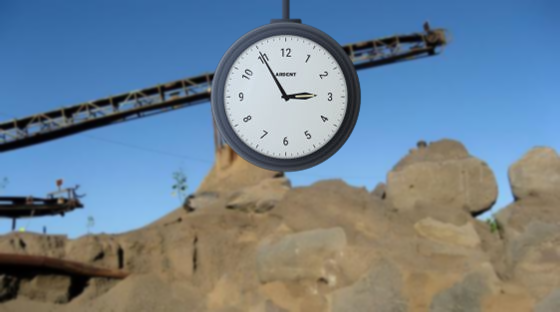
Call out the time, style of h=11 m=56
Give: h=2 m=55
